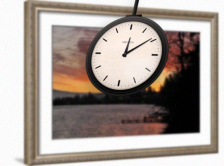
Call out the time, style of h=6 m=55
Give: h=12 m=9
